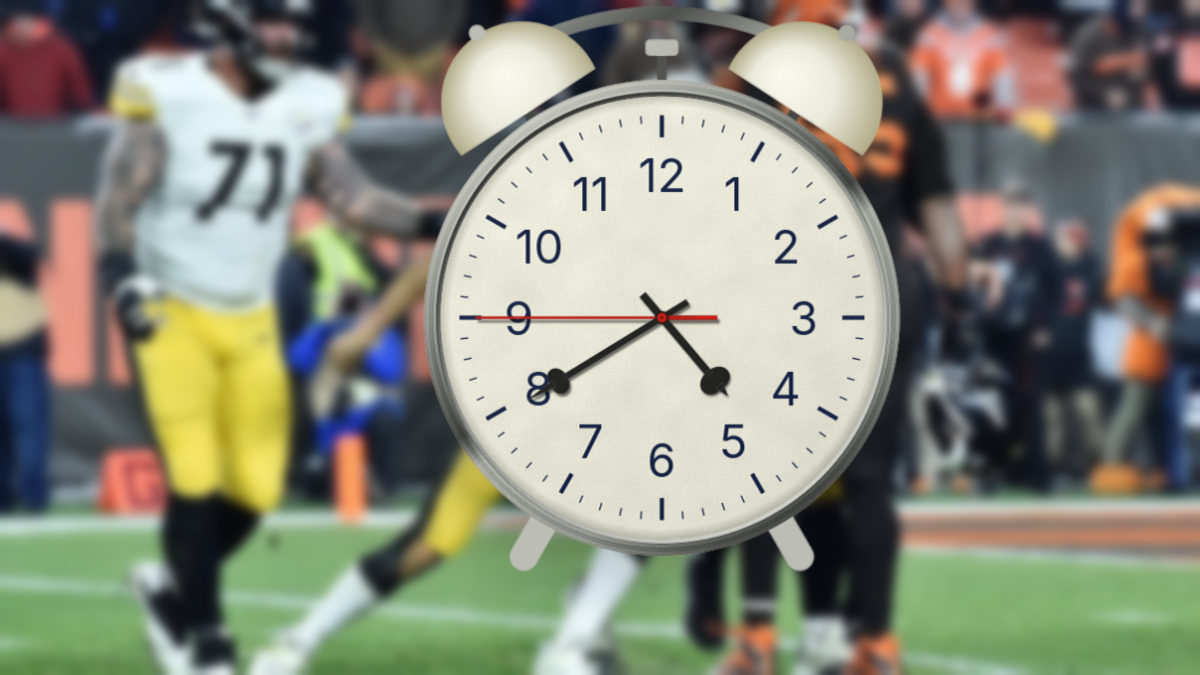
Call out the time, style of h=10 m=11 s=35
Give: h=4 m=39 s=45
